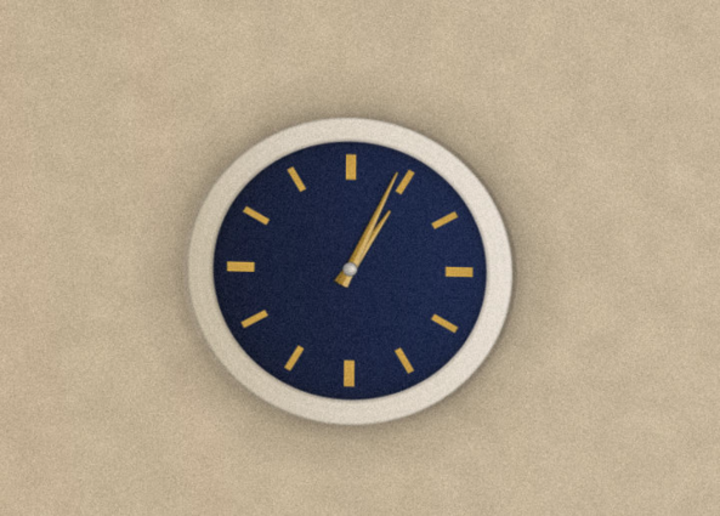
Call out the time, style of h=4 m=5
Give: h=1 m=4
